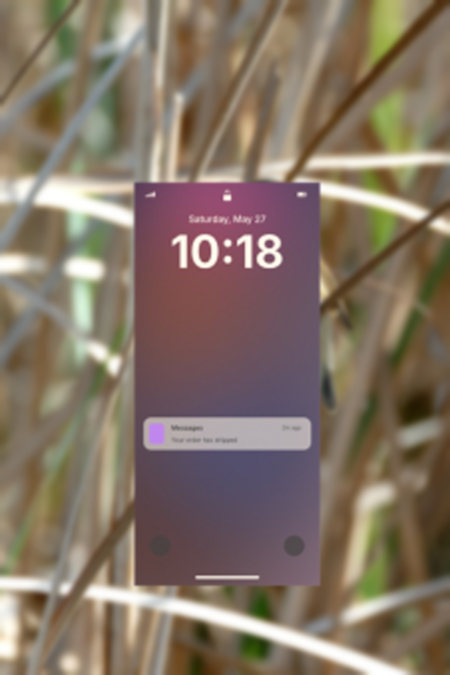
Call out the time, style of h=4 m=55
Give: h=10 m=18
